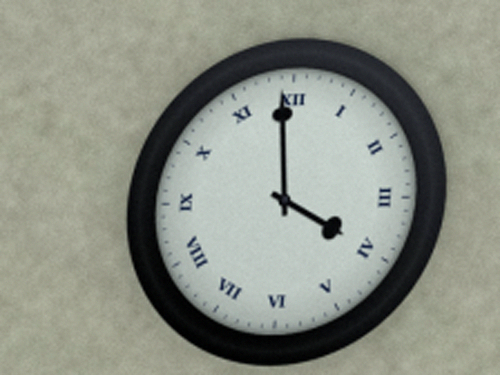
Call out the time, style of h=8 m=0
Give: h=3 m=59
